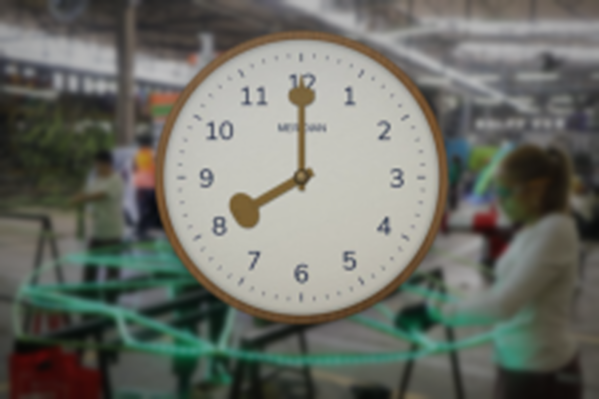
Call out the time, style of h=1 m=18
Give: h=8 m=0
